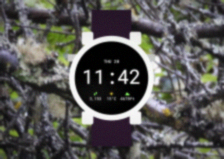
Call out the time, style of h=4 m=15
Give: h=11 m=42
